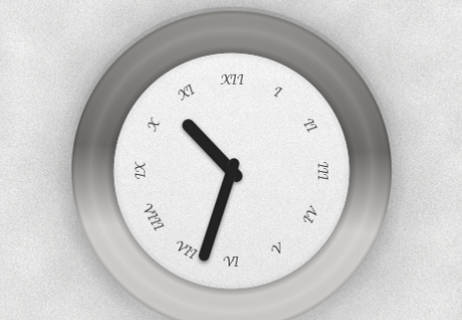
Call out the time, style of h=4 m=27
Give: h=10 m=33
